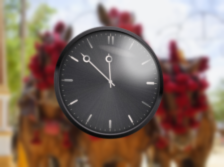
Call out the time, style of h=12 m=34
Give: h=11 m=52
